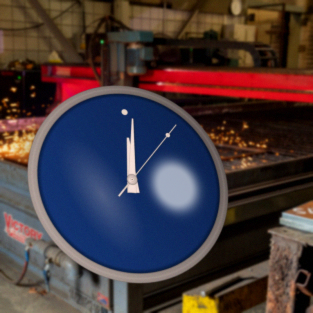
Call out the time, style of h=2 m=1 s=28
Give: h=12 m=1 s=7
